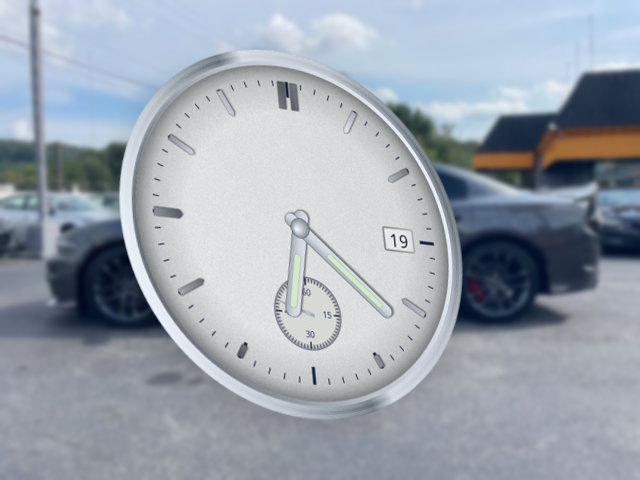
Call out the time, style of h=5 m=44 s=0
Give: h=6 m=21 s=48
